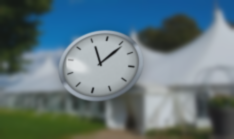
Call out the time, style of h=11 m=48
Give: h=11 m=6
